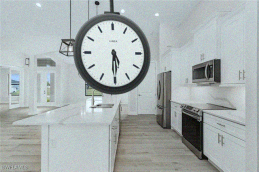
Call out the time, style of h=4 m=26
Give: h=5 m=30
